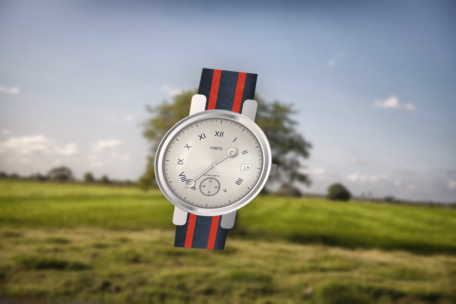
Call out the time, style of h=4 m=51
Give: h=1 m=37
